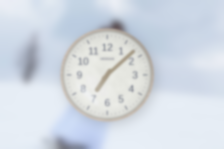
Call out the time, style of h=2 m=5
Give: h=7 m=8
